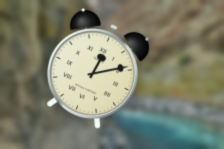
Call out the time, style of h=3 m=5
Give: h=12 m=9
